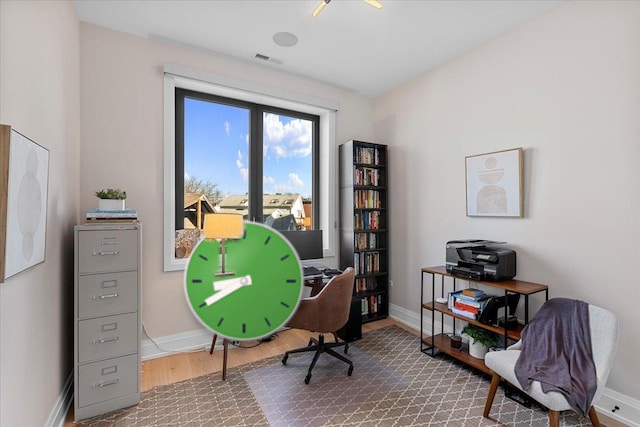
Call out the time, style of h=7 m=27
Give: h=8 m=40
